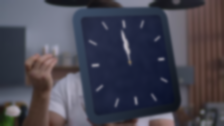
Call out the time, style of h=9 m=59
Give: h=11 m=59
